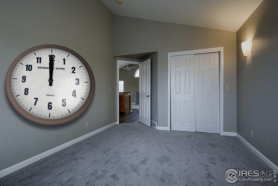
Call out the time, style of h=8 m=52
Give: h=12 m=0
